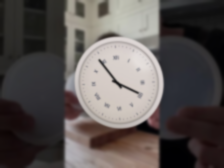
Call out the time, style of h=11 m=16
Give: h=3 m=54
